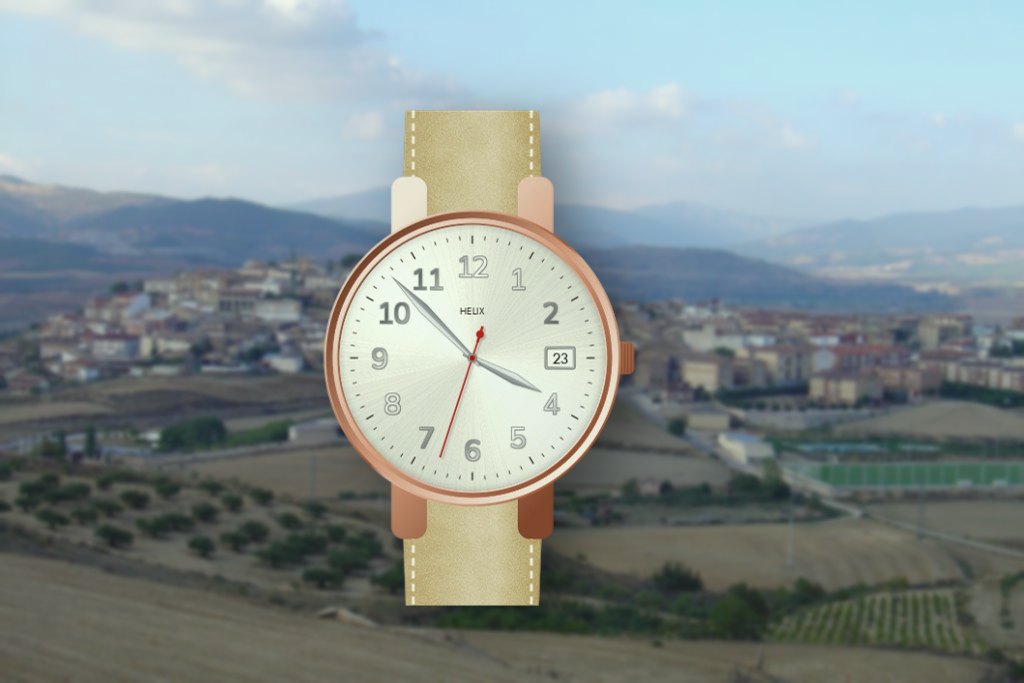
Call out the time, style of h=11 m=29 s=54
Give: h=3 m=52 s=33
